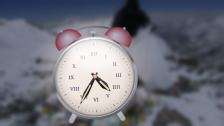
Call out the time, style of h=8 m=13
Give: h=4 m=35
